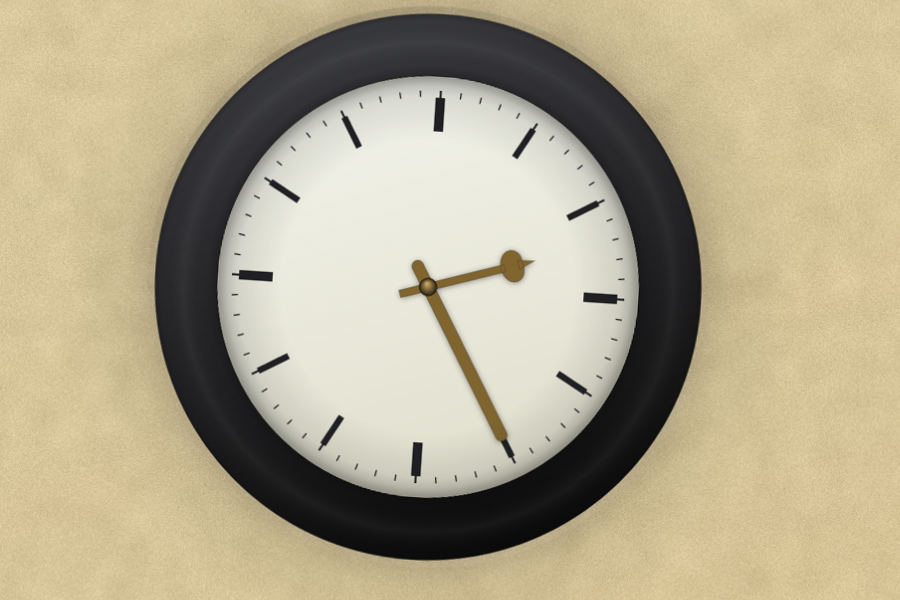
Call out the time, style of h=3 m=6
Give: h=2 m=25
